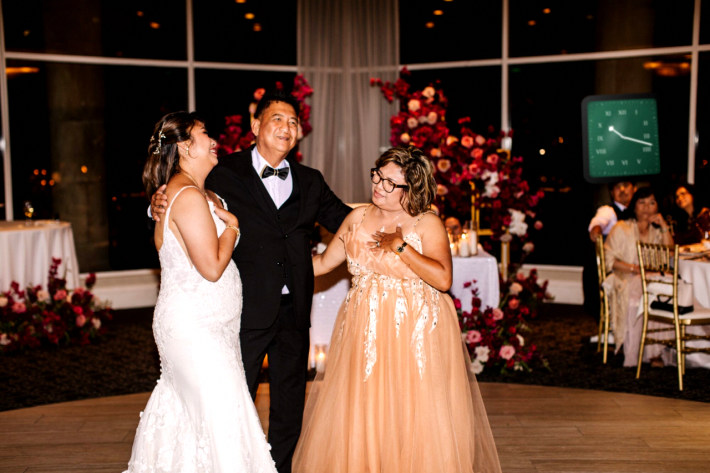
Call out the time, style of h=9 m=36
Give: h=10 m=18
